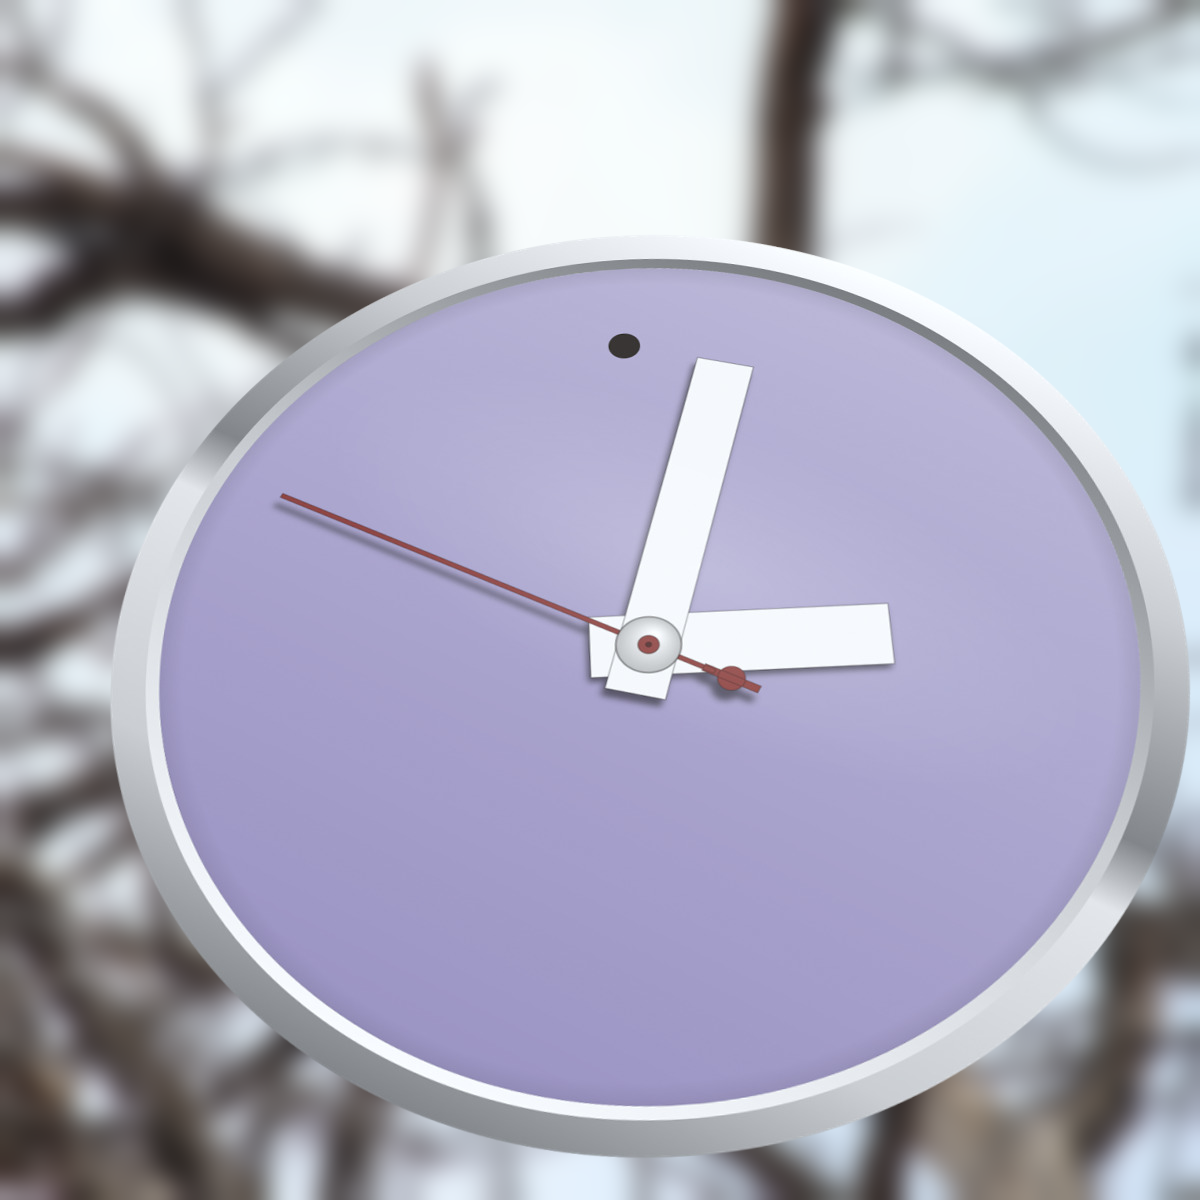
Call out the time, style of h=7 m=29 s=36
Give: h=3 m=2 s=50
